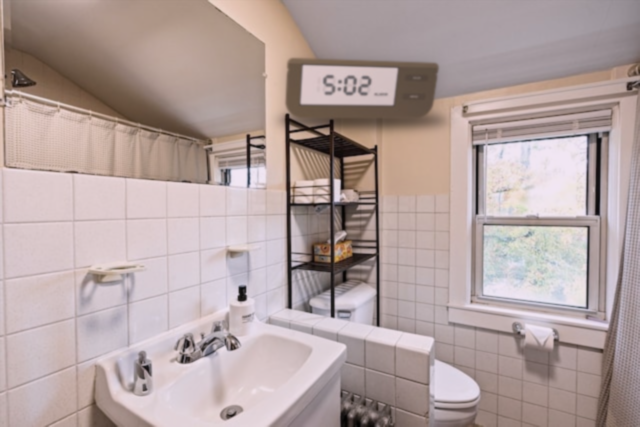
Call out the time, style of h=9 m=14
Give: h=5 m=2
